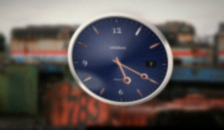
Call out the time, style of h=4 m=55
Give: h=5 m=20
